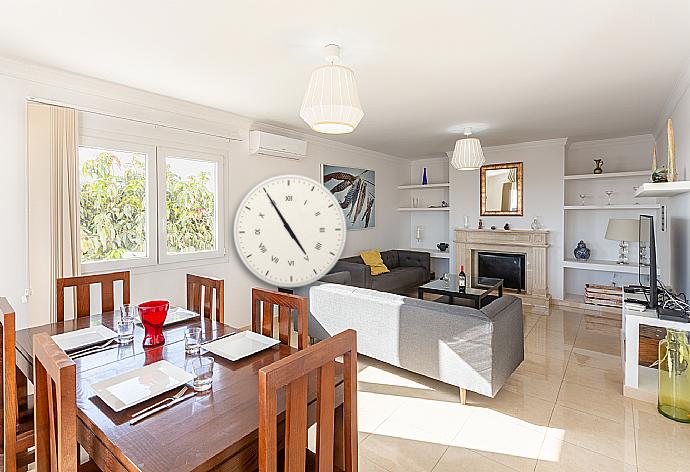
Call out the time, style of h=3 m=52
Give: h=4 m=55
